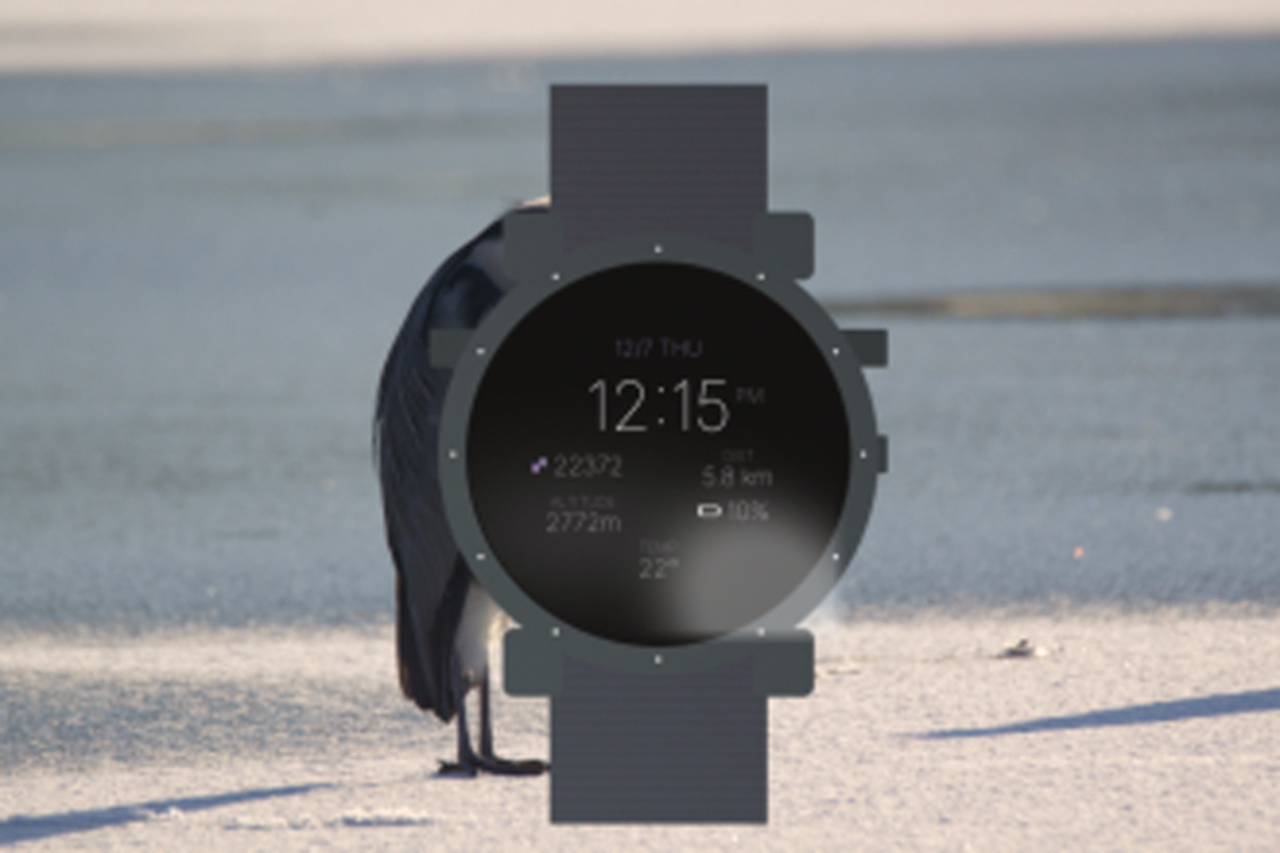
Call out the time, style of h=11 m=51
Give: h=12 m=15
